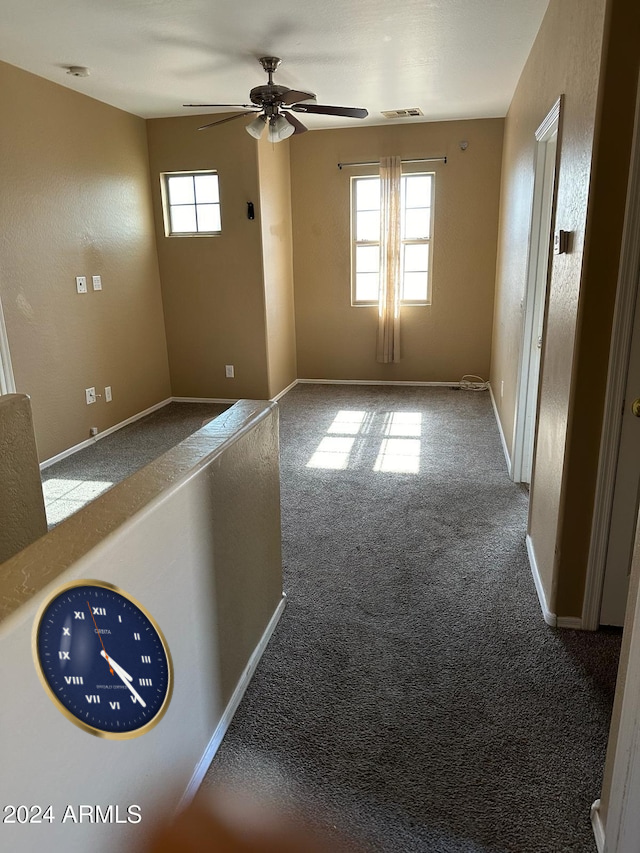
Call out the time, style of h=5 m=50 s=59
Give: h=4 m=23 s=58
